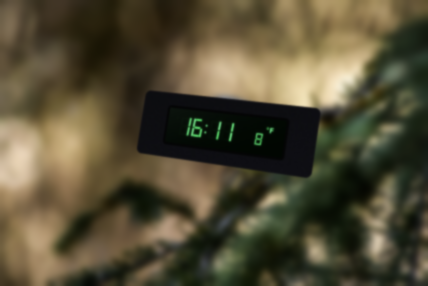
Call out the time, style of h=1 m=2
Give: h=16 m=11
